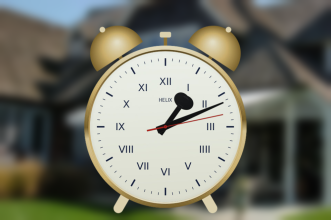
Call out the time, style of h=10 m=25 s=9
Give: h=1 m=11 s=13
